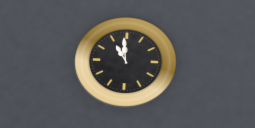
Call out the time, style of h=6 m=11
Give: h=10 m=59
